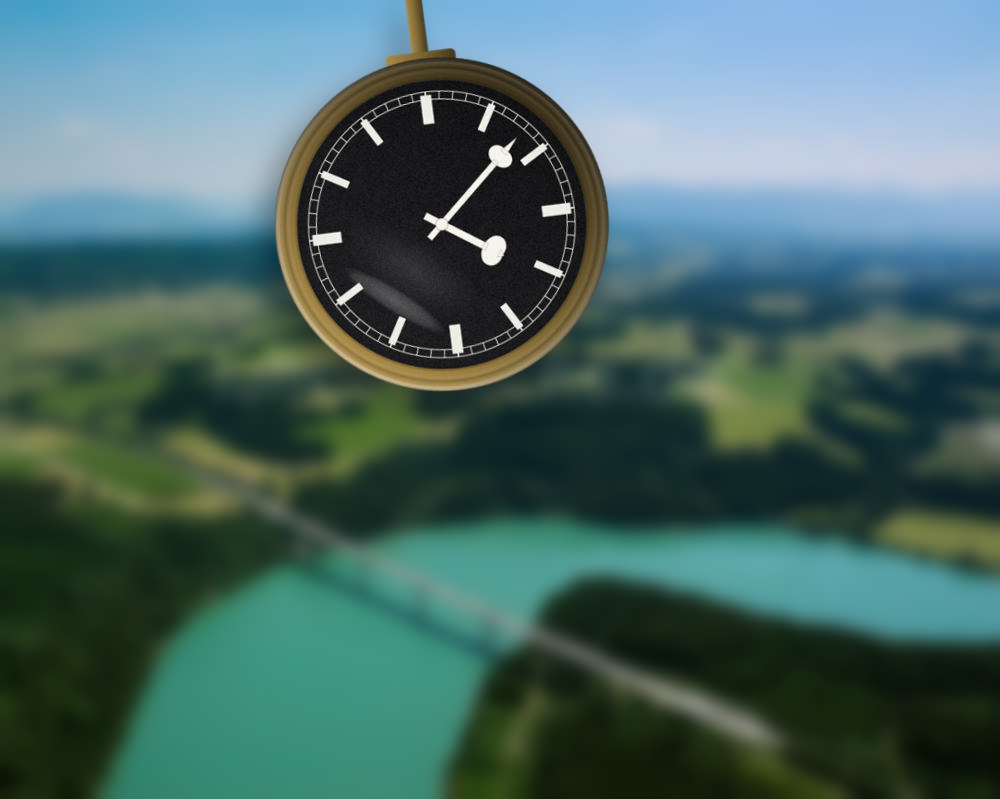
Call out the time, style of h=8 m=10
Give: h=4 m=8
